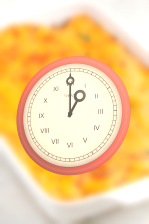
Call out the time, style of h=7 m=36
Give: h=1 m=0
